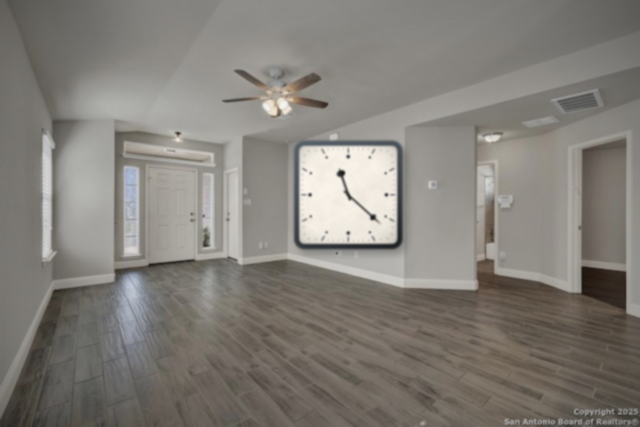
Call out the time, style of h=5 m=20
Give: h=11 m=22
